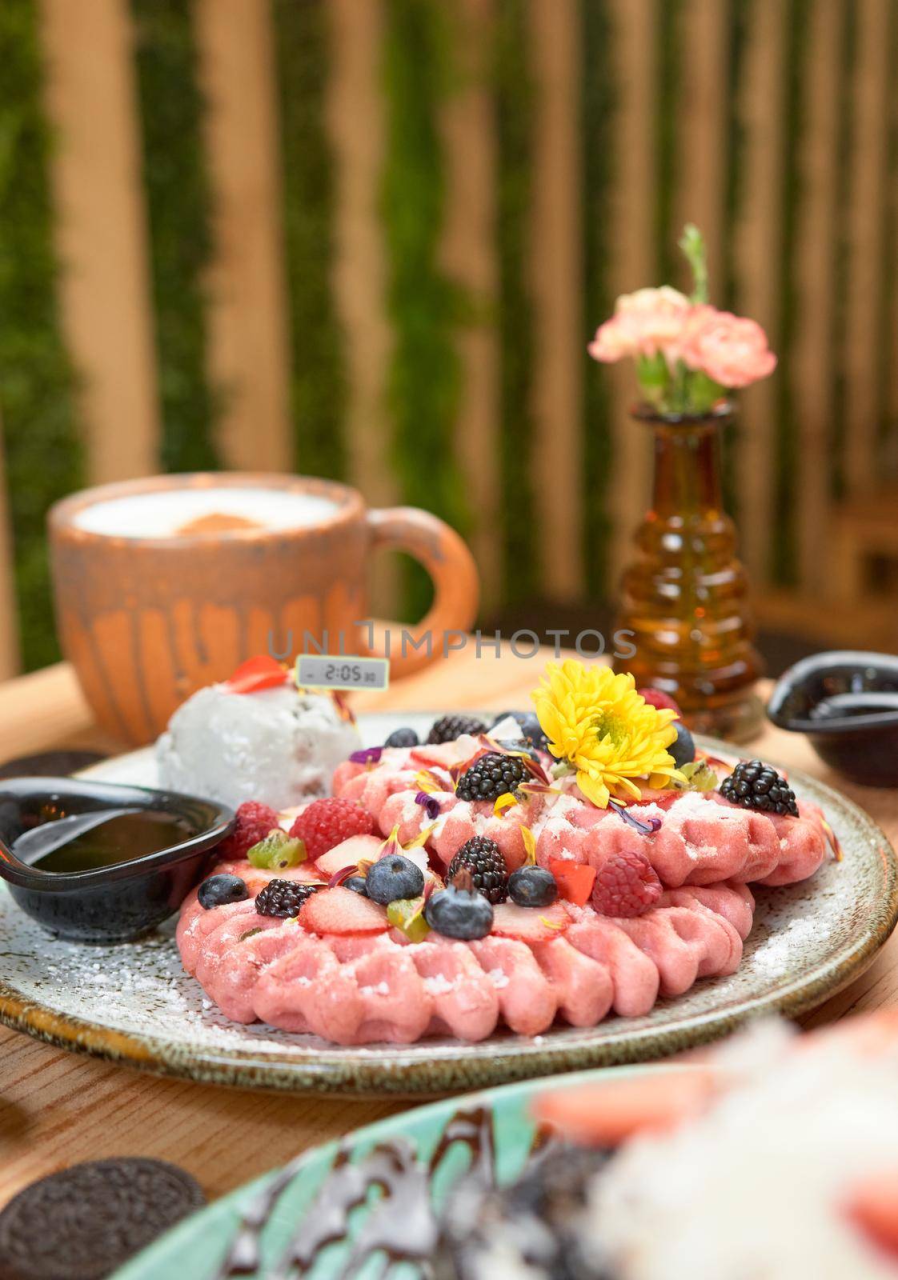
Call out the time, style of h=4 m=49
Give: h=2 m=5
